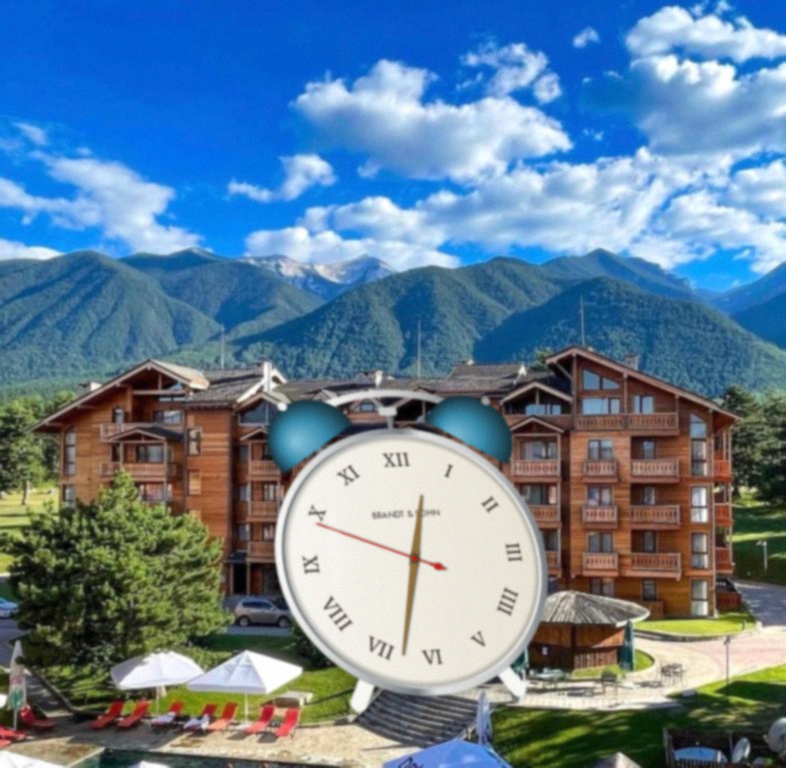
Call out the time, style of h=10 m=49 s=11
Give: h=12 m=32 s=49
